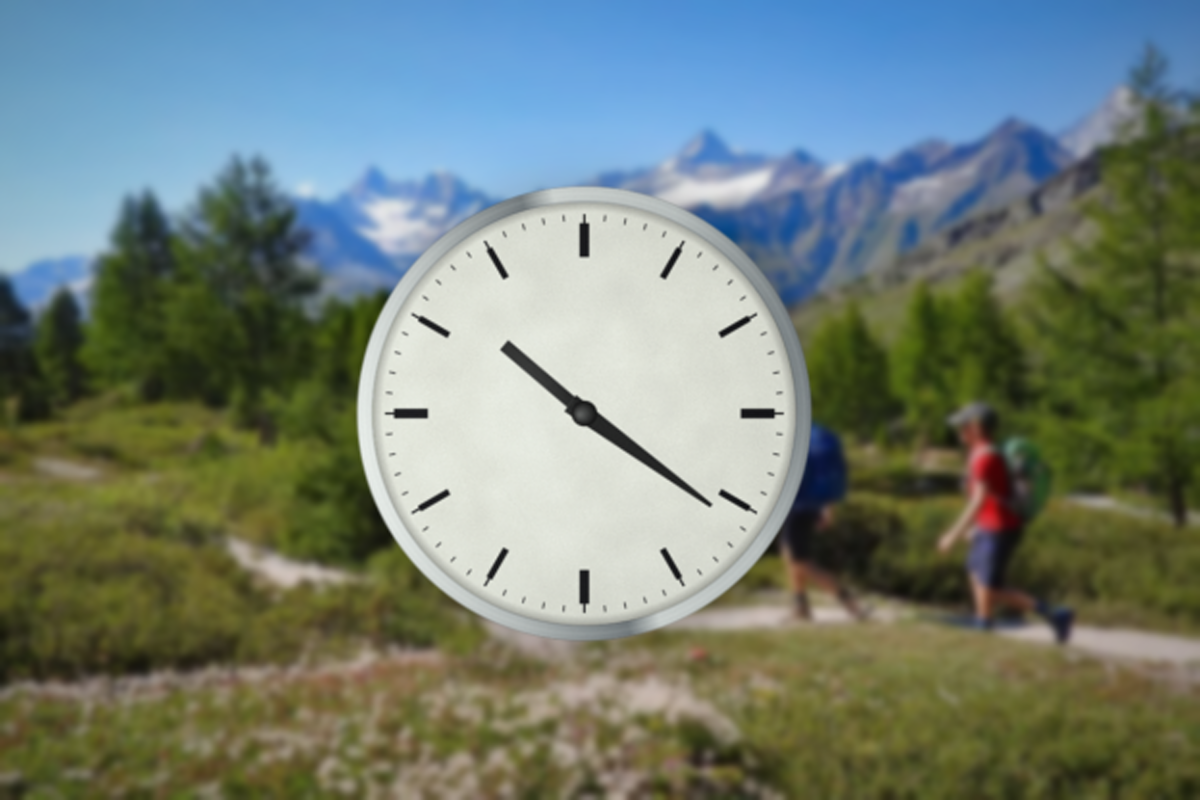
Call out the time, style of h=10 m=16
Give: h=10 m=21
